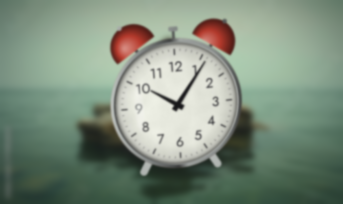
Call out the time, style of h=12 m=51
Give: h=10 m=6
